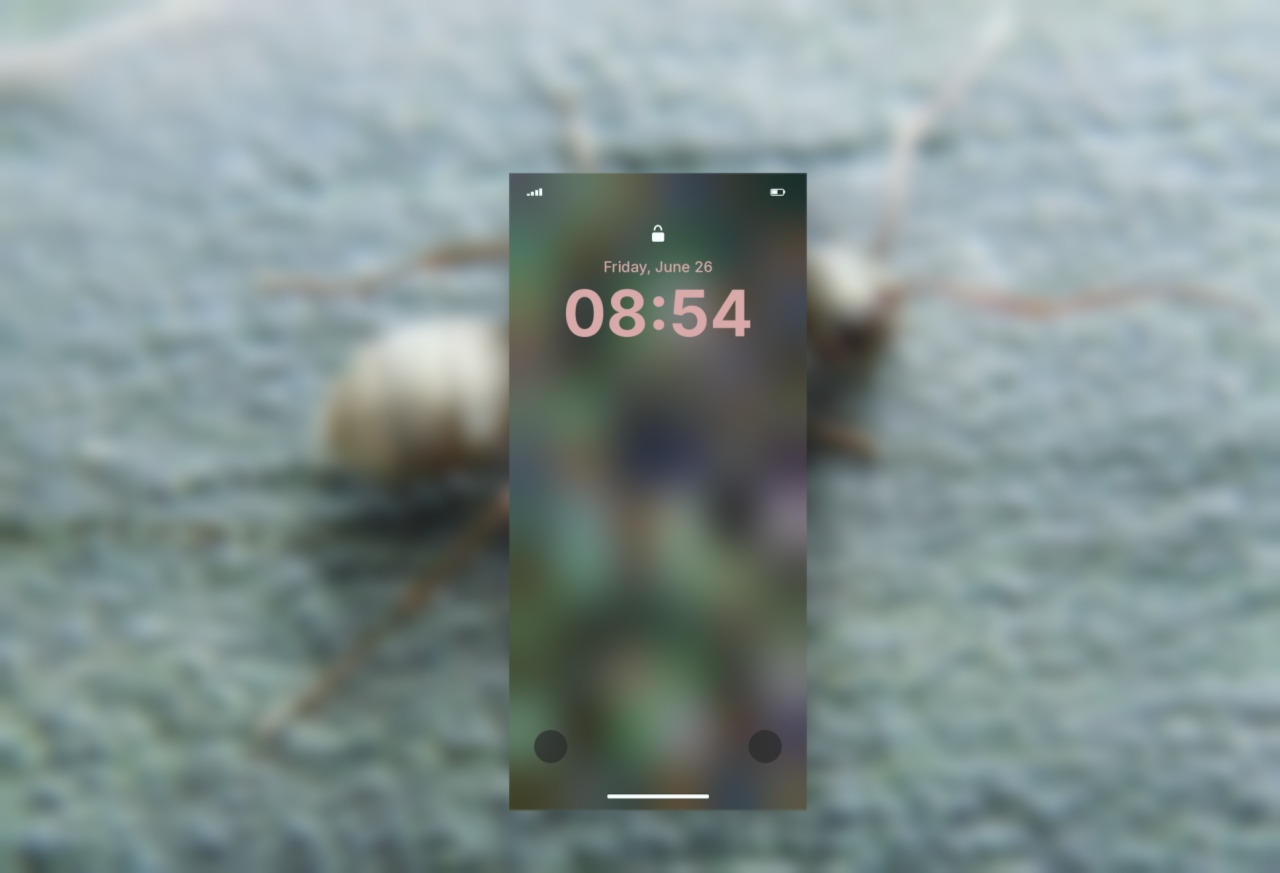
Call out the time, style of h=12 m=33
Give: h=8 m=54
